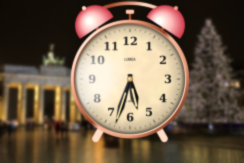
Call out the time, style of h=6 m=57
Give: h=5 m=33
